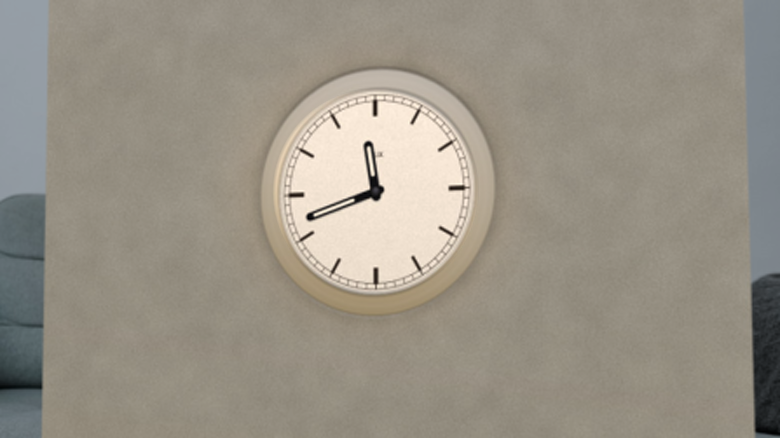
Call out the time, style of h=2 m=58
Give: h=11 m=42
